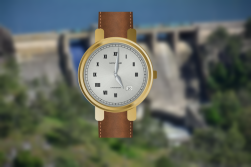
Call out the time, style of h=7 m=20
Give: h=5 m=1
